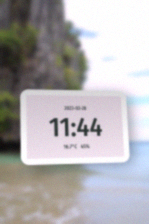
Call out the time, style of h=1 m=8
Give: h=11 m=44
